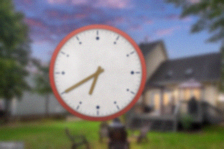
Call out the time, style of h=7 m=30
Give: h=6 m=40
